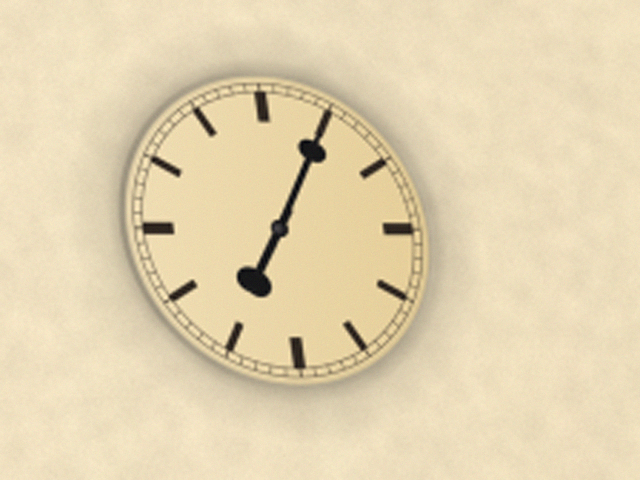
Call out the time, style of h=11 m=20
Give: h=7 m=5
